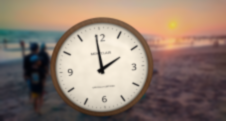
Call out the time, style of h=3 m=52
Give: h=1 m=59
